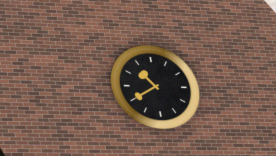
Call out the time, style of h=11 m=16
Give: h=10 m=40
